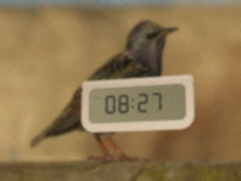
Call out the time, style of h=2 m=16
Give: h=8 m=27
